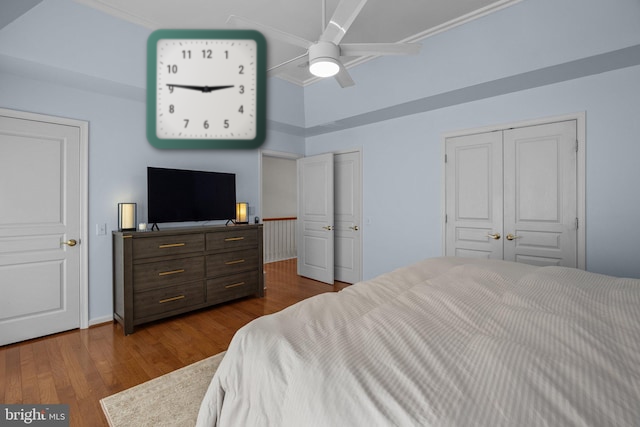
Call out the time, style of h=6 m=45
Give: h=2 m=46
